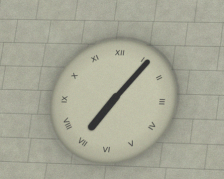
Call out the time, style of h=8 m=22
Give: h=7 m=6
